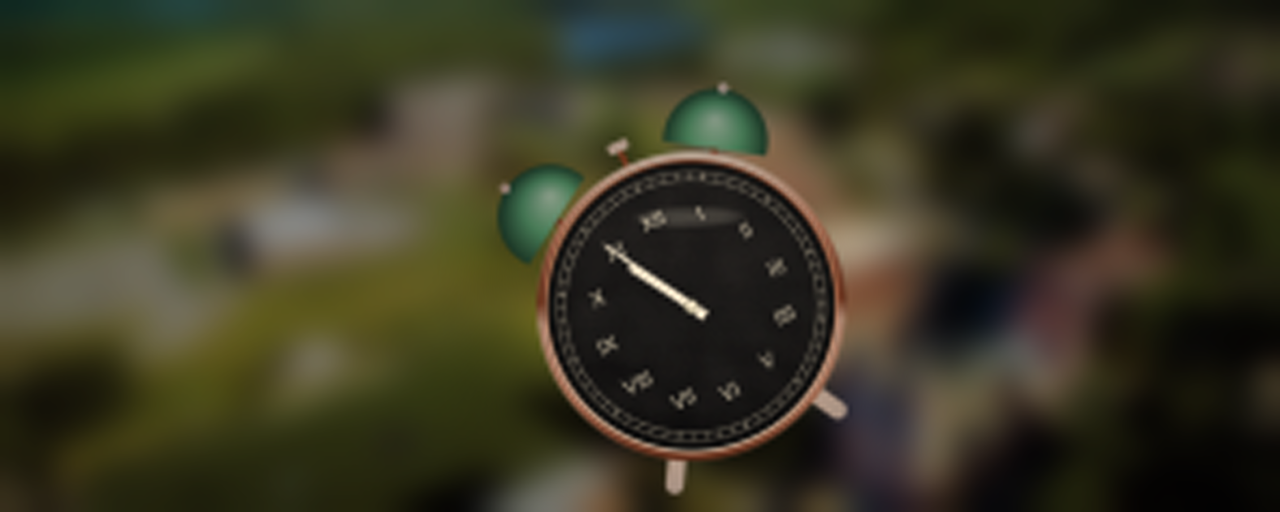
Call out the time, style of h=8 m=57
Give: h=10 m=55
